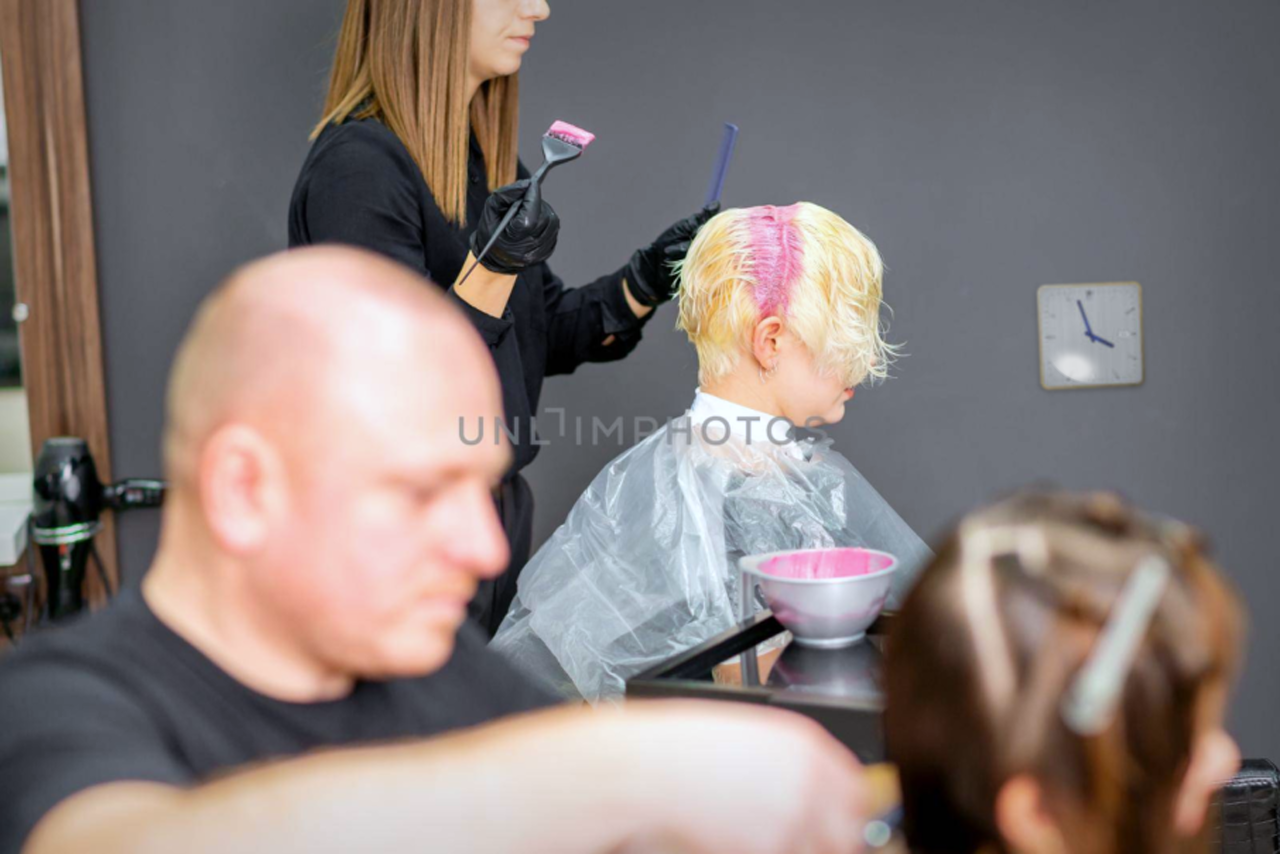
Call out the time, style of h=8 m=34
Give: h=3 m=57
